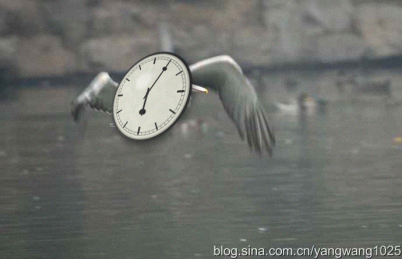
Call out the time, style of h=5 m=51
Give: h=6 m=5
